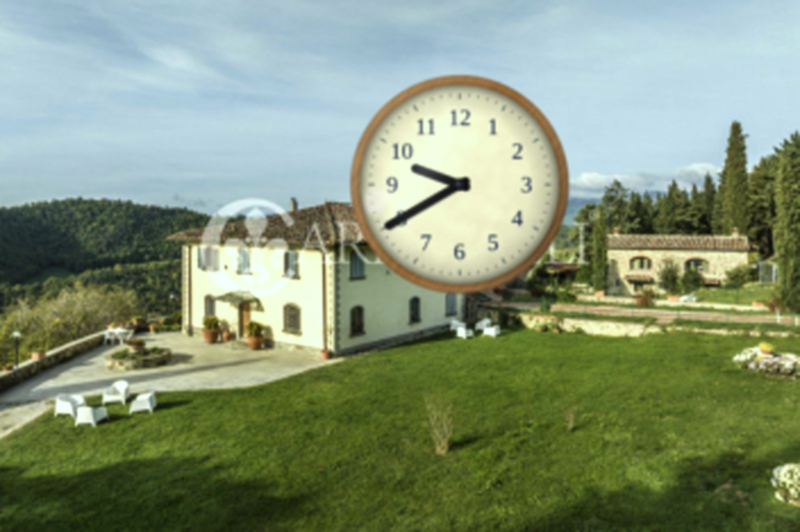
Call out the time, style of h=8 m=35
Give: h=9 m=40
